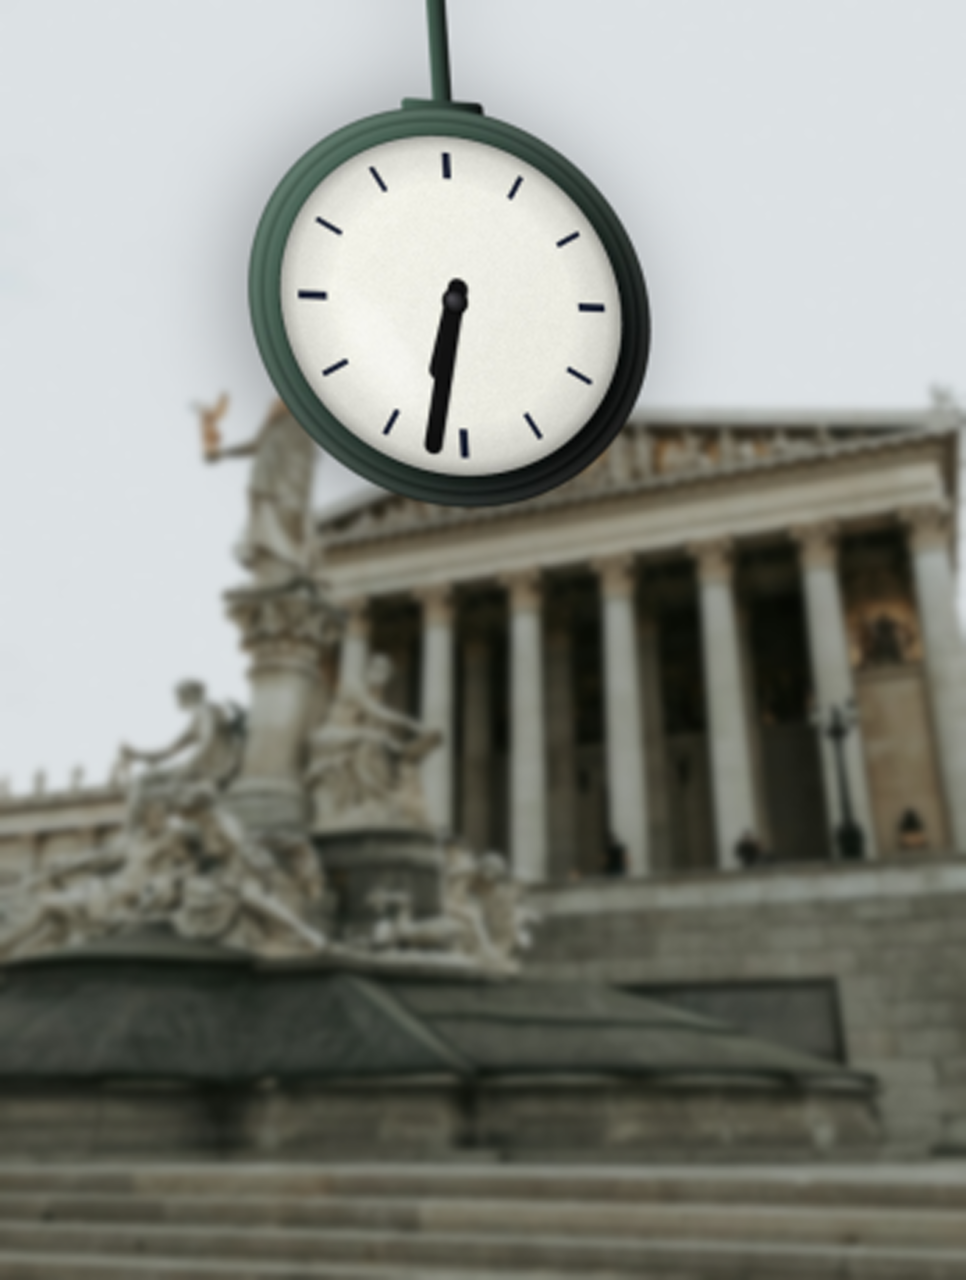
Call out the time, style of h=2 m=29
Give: h=6 m=32
